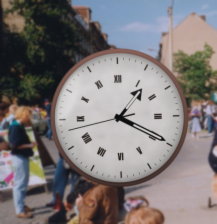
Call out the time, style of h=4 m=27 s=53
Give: h=1 m=19 s=43
